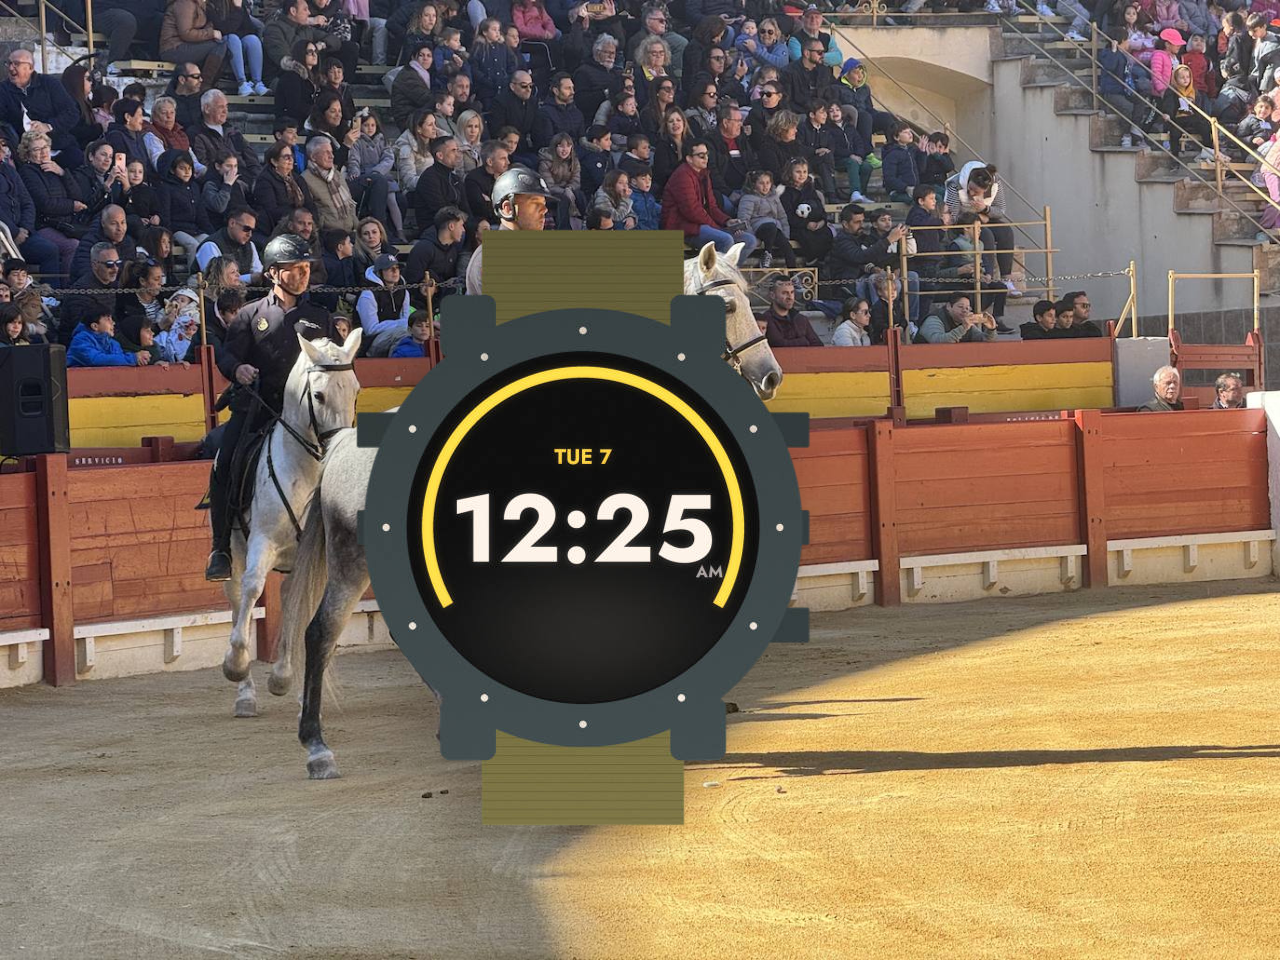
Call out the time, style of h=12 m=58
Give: h=12 m=25
